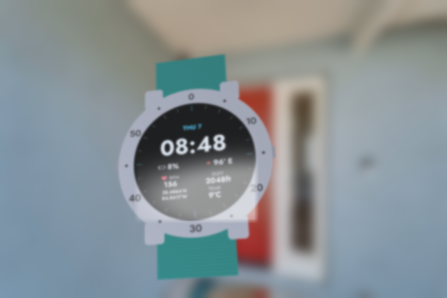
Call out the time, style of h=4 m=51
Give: h=8 m=48
